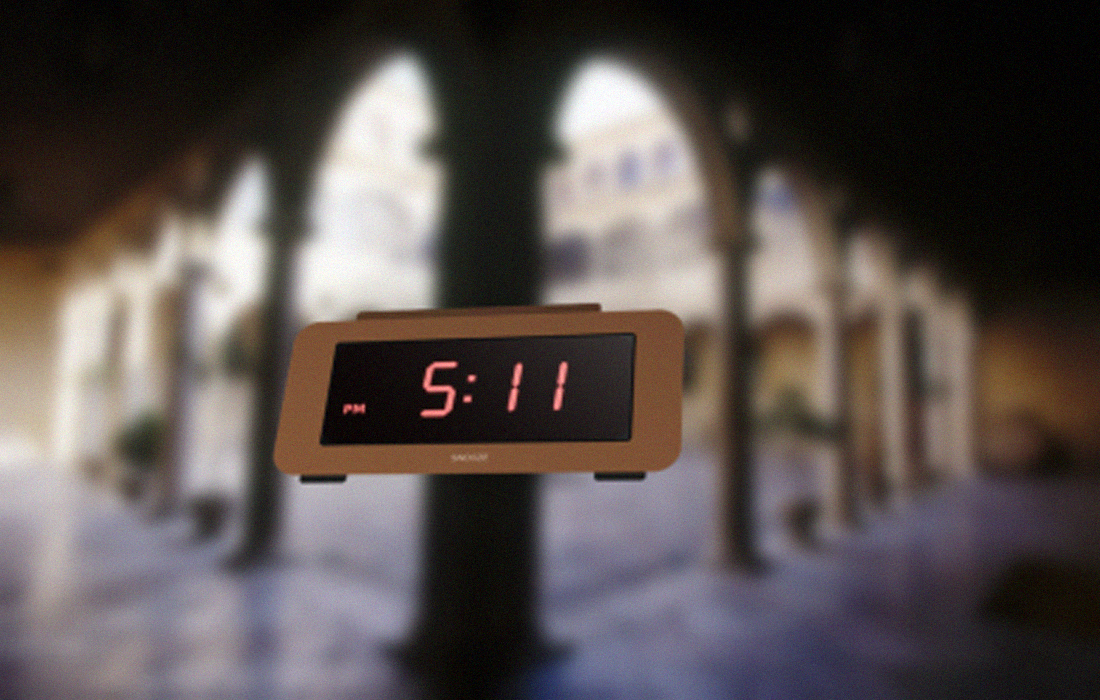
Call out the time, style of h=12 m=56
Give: h=5 m=11
